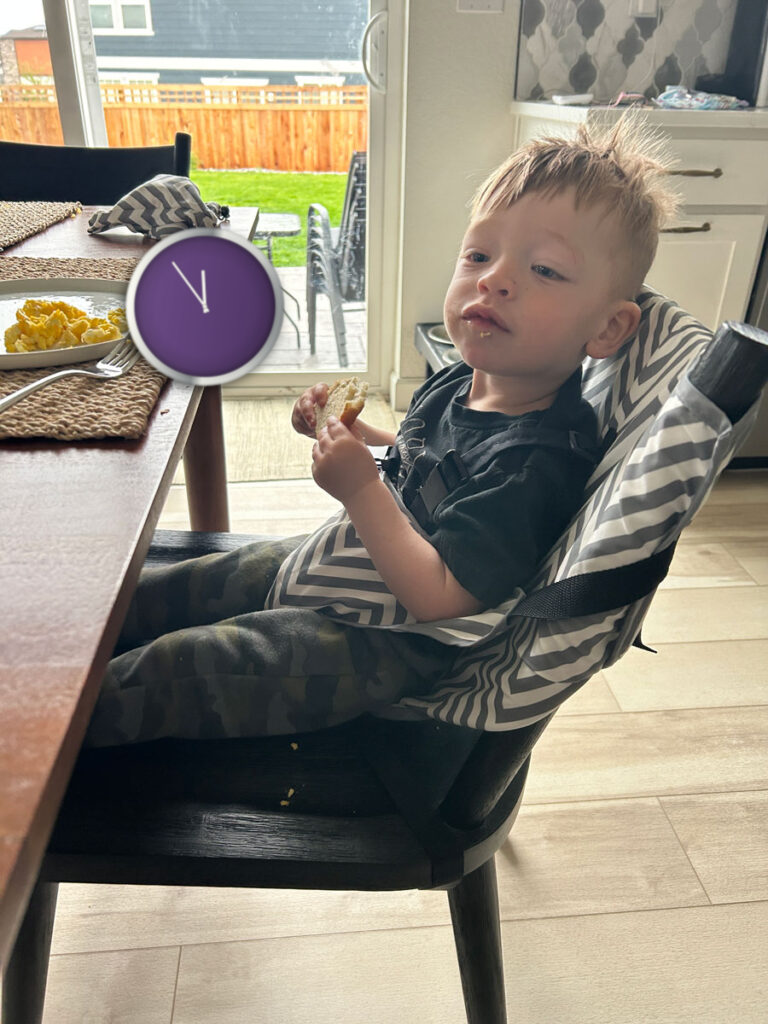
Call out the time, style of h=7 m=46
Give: h=11 m=54
